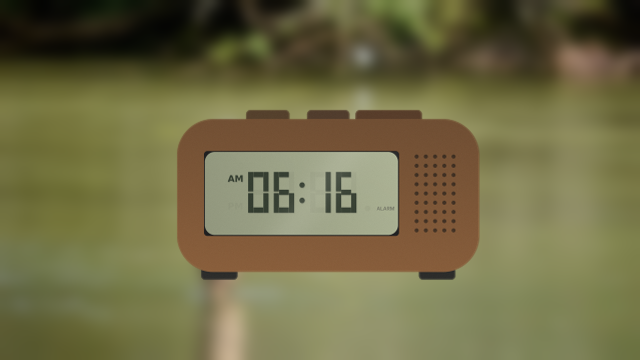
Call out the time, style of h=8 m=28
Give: h=6 m=16
